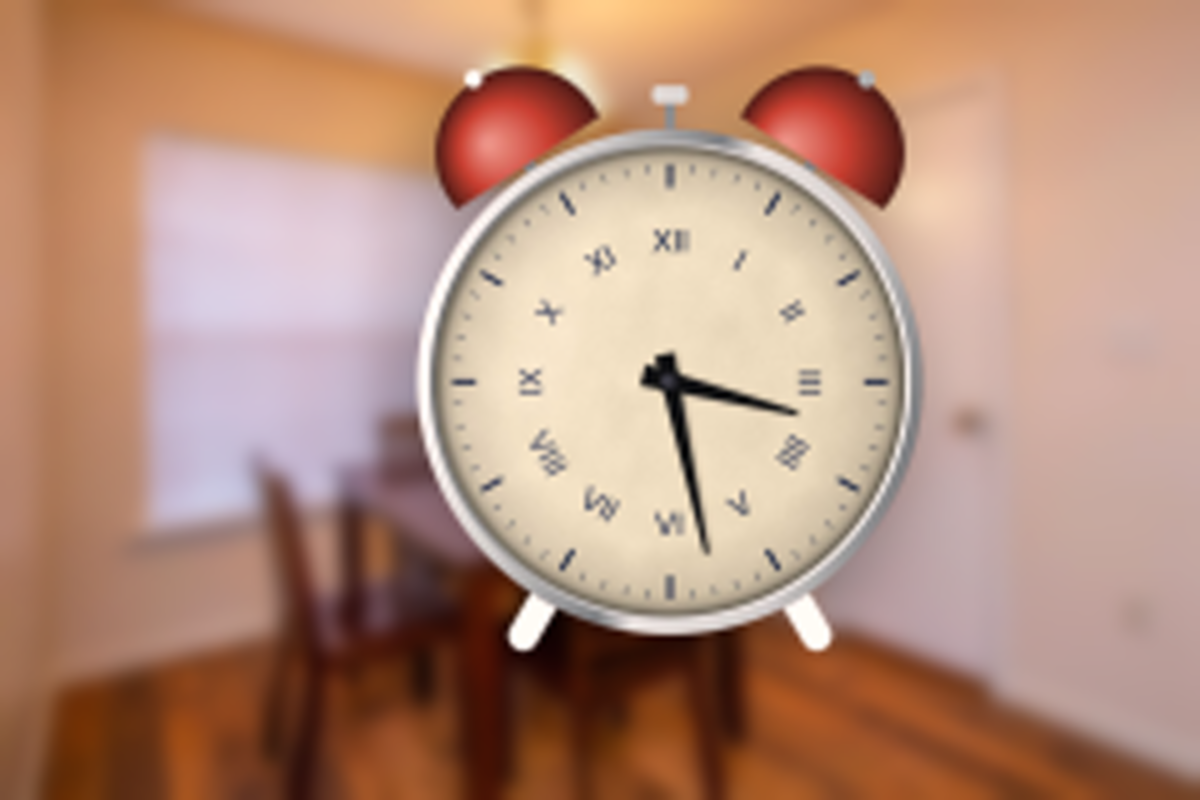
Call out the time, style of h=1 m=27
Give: h=3 m=28
